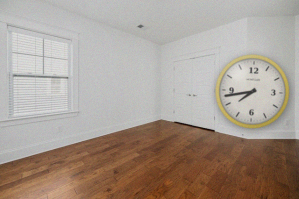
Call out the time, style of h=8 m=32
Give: h=7 m=43
